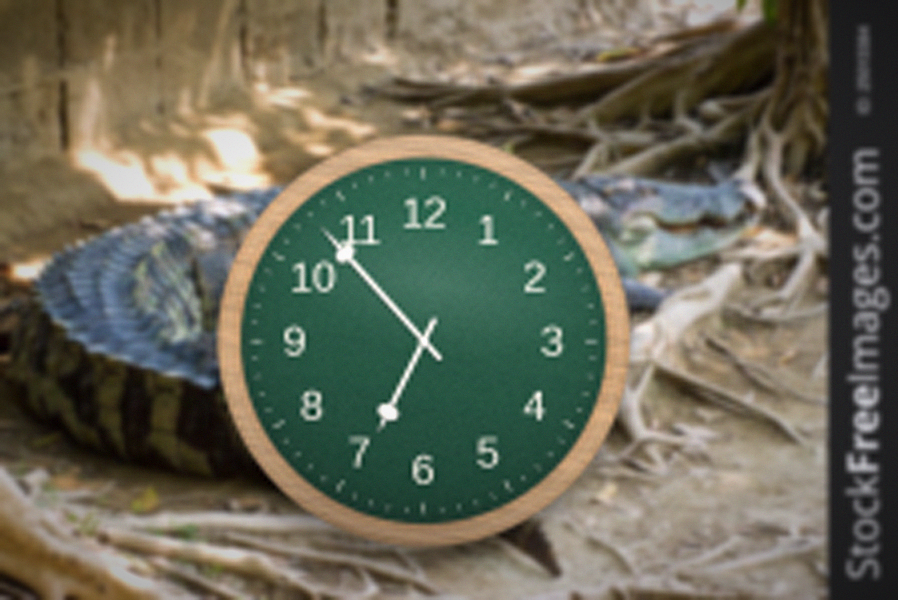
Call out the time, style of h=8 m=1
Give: h=6 m=53
